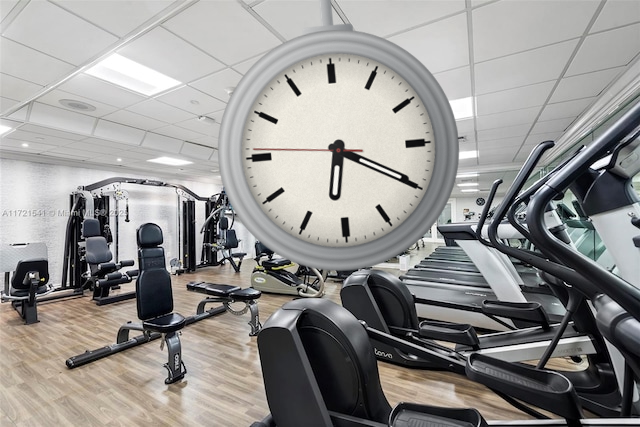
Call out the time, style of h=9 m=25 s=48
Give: h=6 m=19 s=46
